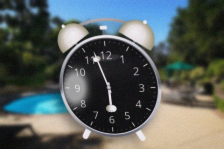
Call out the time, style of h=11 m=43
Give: h=5 m=57
